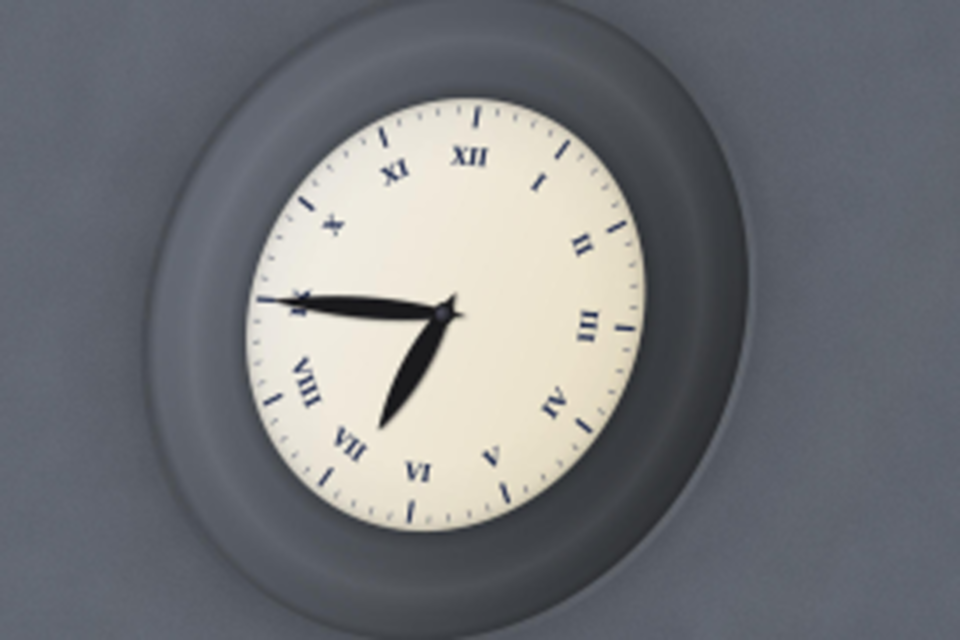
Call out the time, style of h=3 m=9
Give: h=6 m=45
